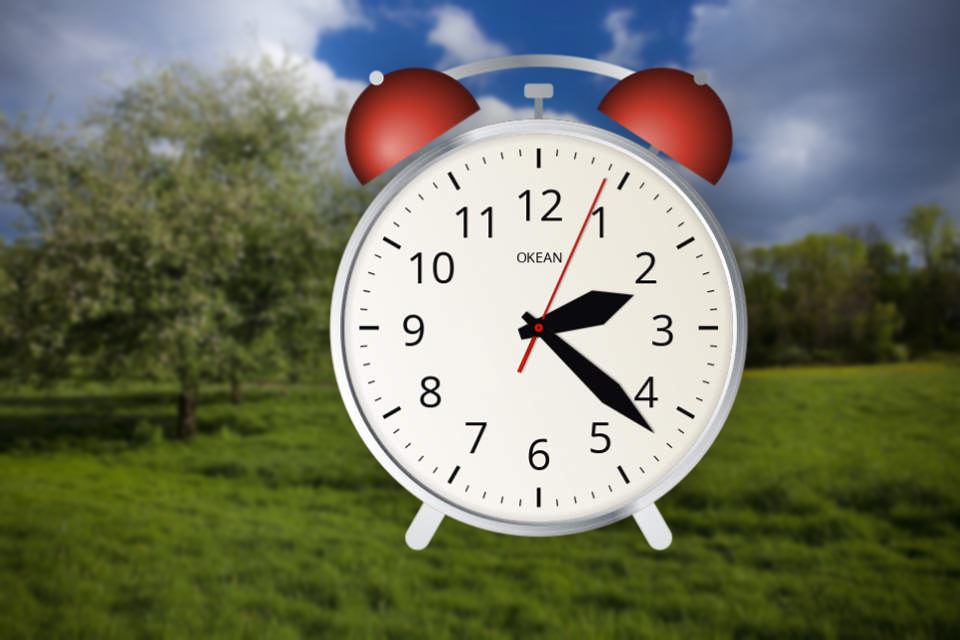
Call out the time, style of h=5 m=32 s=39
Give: h=2 m=22 s=4
